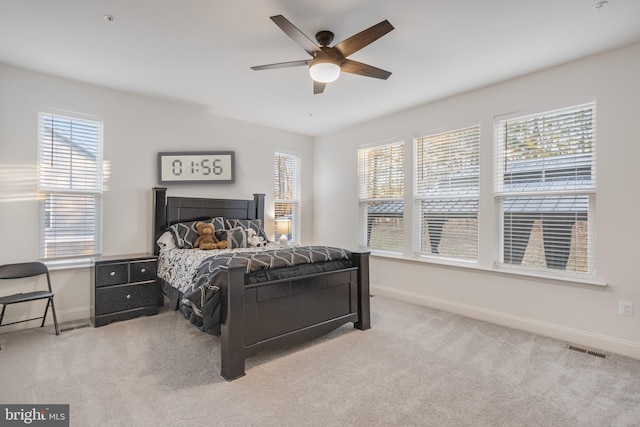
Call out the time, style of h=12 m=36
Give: h=1 m=56
